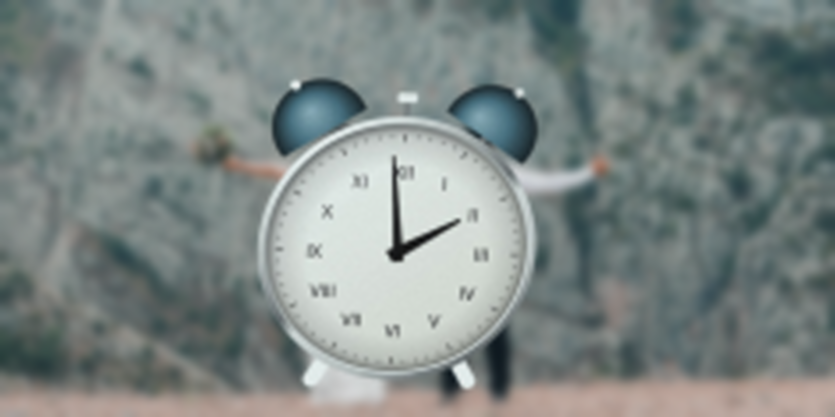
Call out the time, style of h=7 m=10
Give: h=1 m=59
